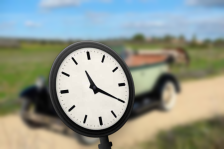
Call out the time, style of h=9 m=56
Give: h=11 m=20
